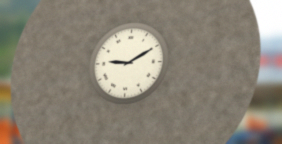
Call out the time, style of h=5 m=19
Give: h=9 m=10
